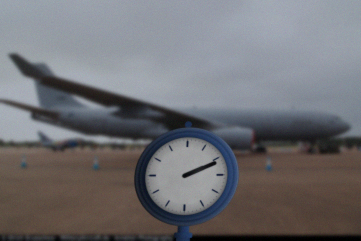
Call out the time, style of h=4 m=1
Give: h=2 m=11
